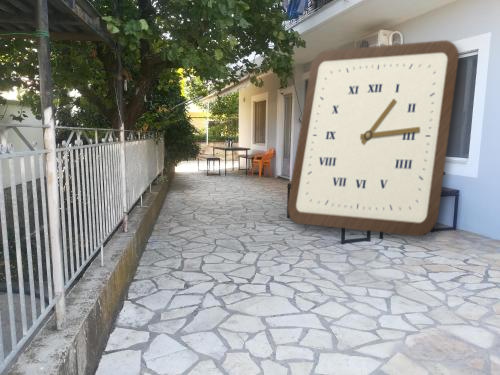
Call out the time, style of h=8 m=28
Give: h=1 m=14
